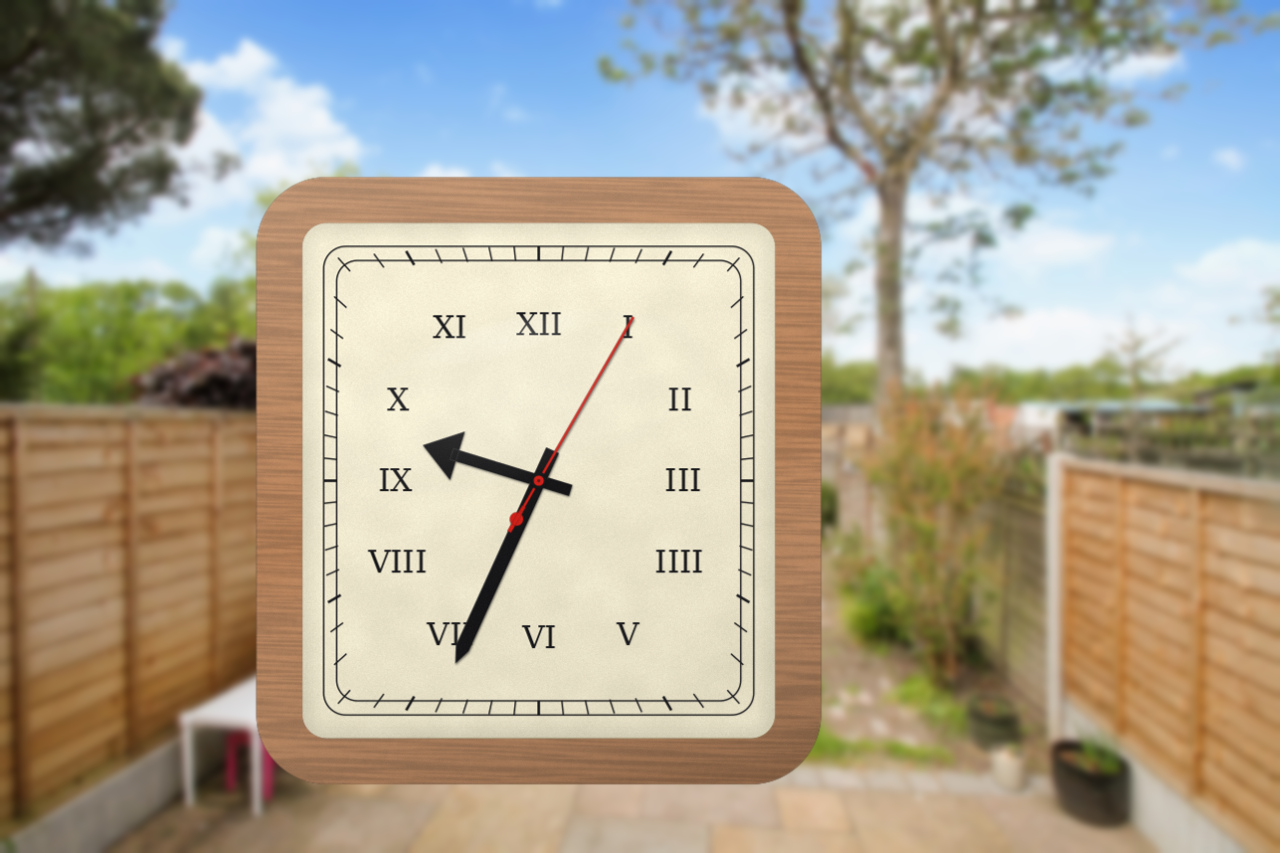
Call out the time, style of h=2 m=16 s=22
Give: h=9 m=34 s=5
